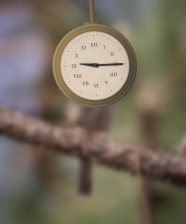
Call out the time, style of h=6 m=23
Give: h=9 m=15
